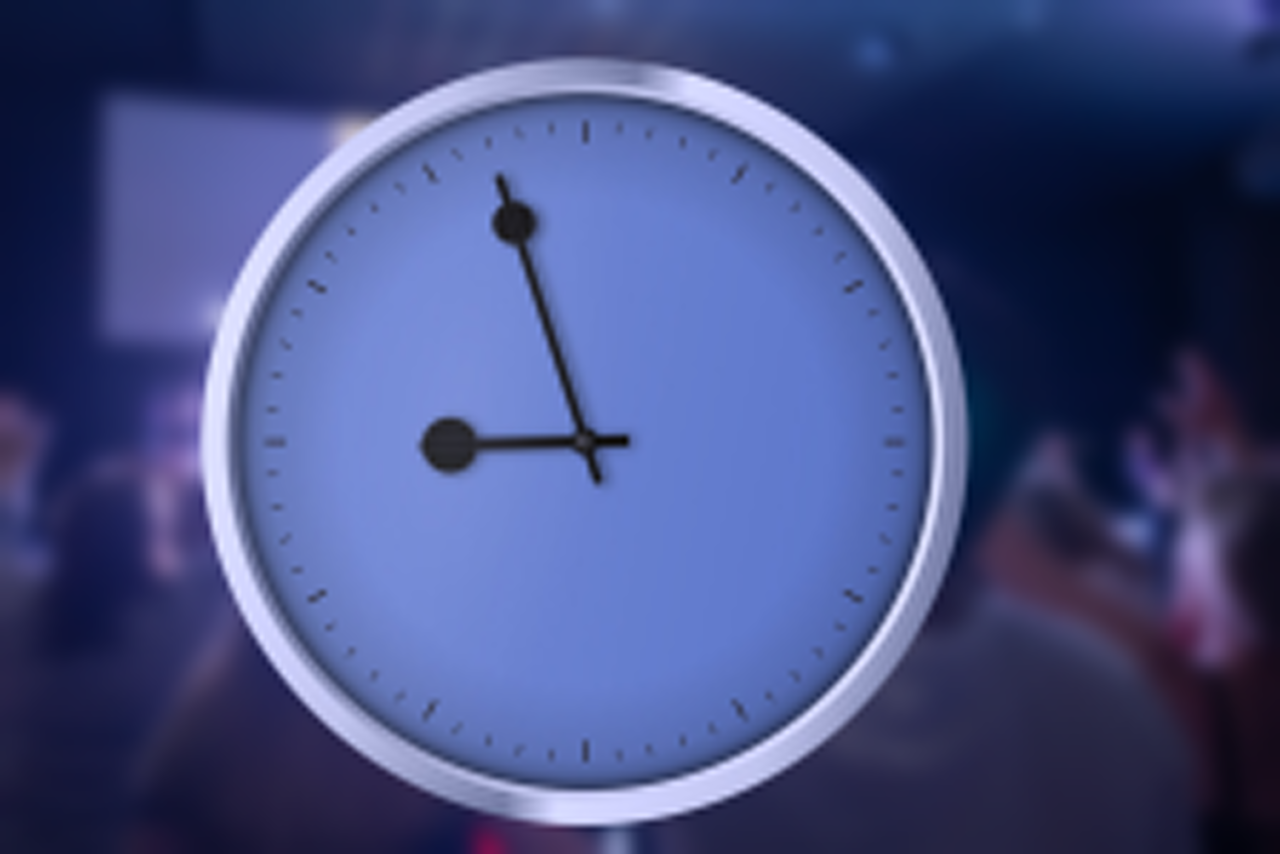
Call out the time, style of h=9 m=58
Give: h=8 m=57
